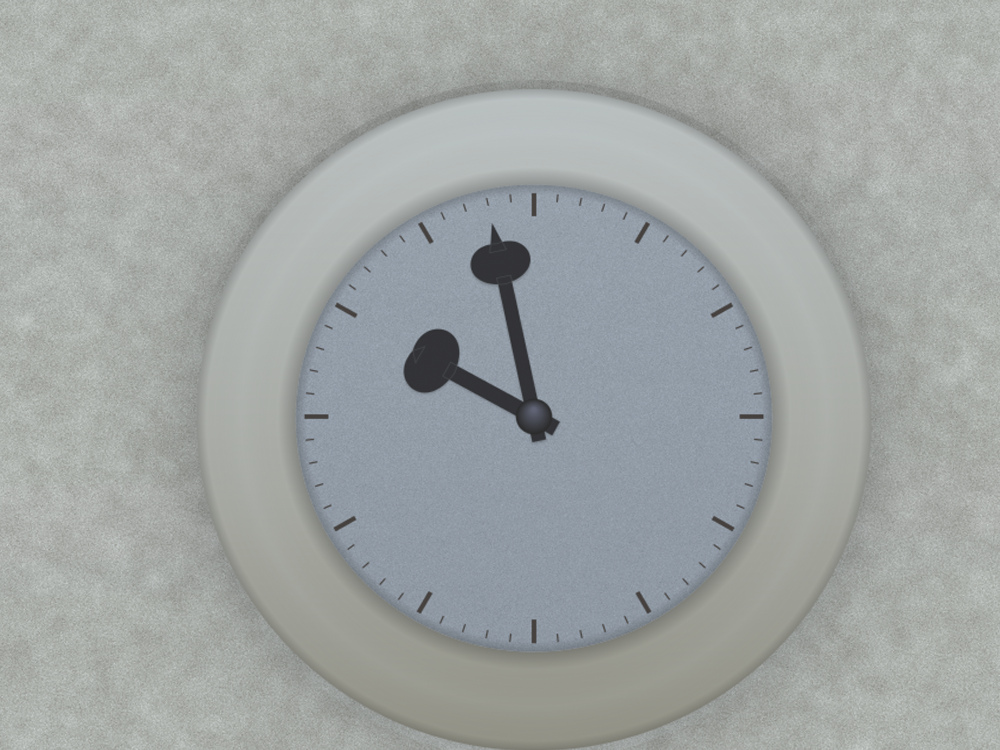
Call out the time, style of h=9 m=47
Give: h=9 m=58
